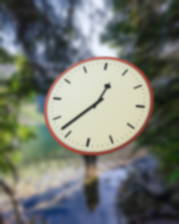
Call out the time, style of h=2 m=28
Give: h=12 m=37
